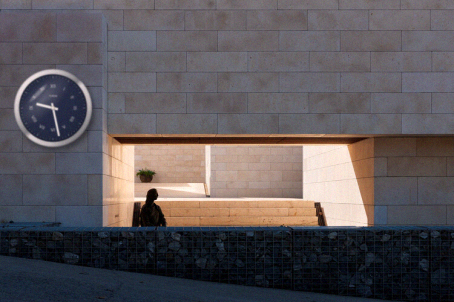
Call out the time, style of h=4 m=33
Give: h=9 m=28
